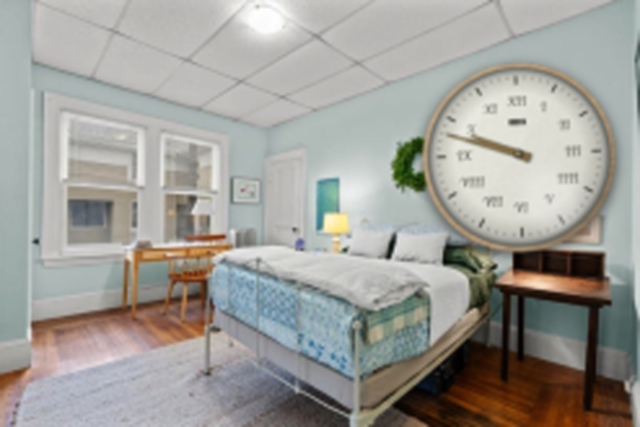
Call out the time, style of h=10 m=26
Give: h=9 m=48
